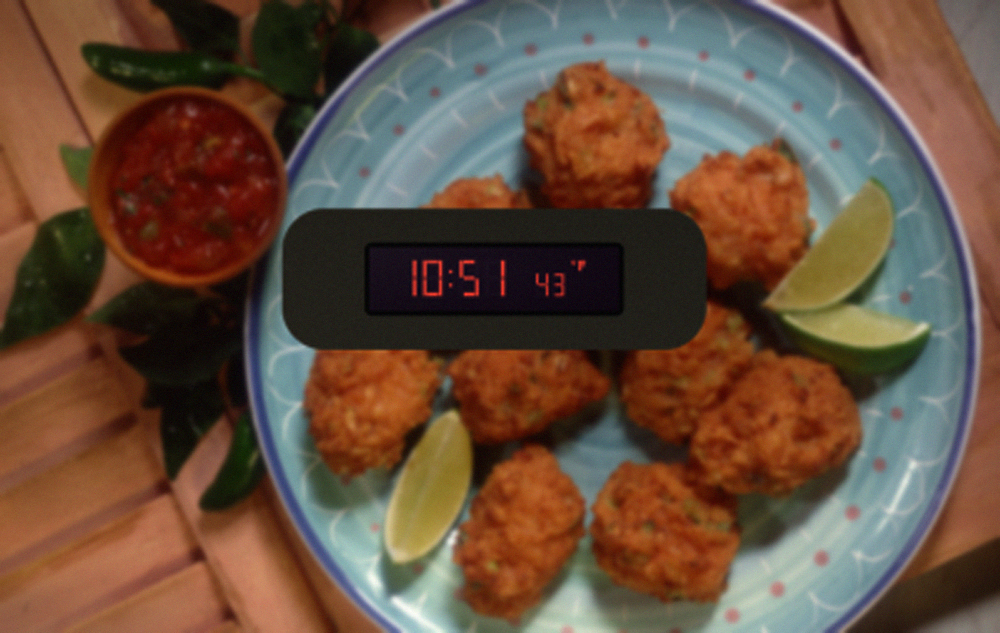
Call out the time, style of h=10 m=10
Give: h=10 m=51
